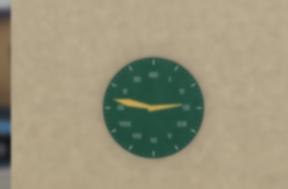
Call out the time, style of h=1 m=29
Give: h=2 m=47
